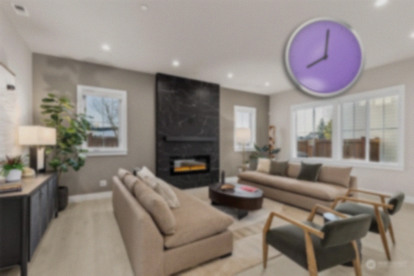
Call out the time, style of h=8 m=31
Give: h=8 m=1
